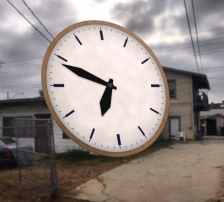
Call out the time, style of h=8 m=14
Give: h=6 m=49
